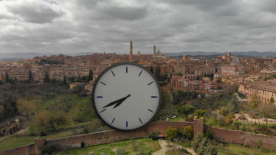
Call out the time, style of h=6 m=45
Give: h=7 m=41
